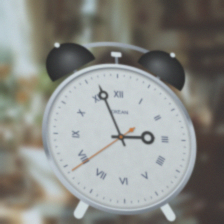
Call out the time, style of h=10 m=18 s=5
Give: h=2 m=56 s=39
